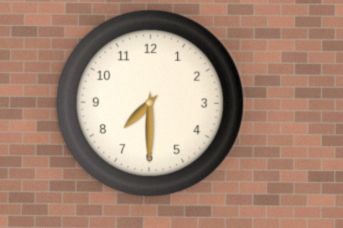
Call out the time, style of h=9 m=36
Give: h=7 m=30
